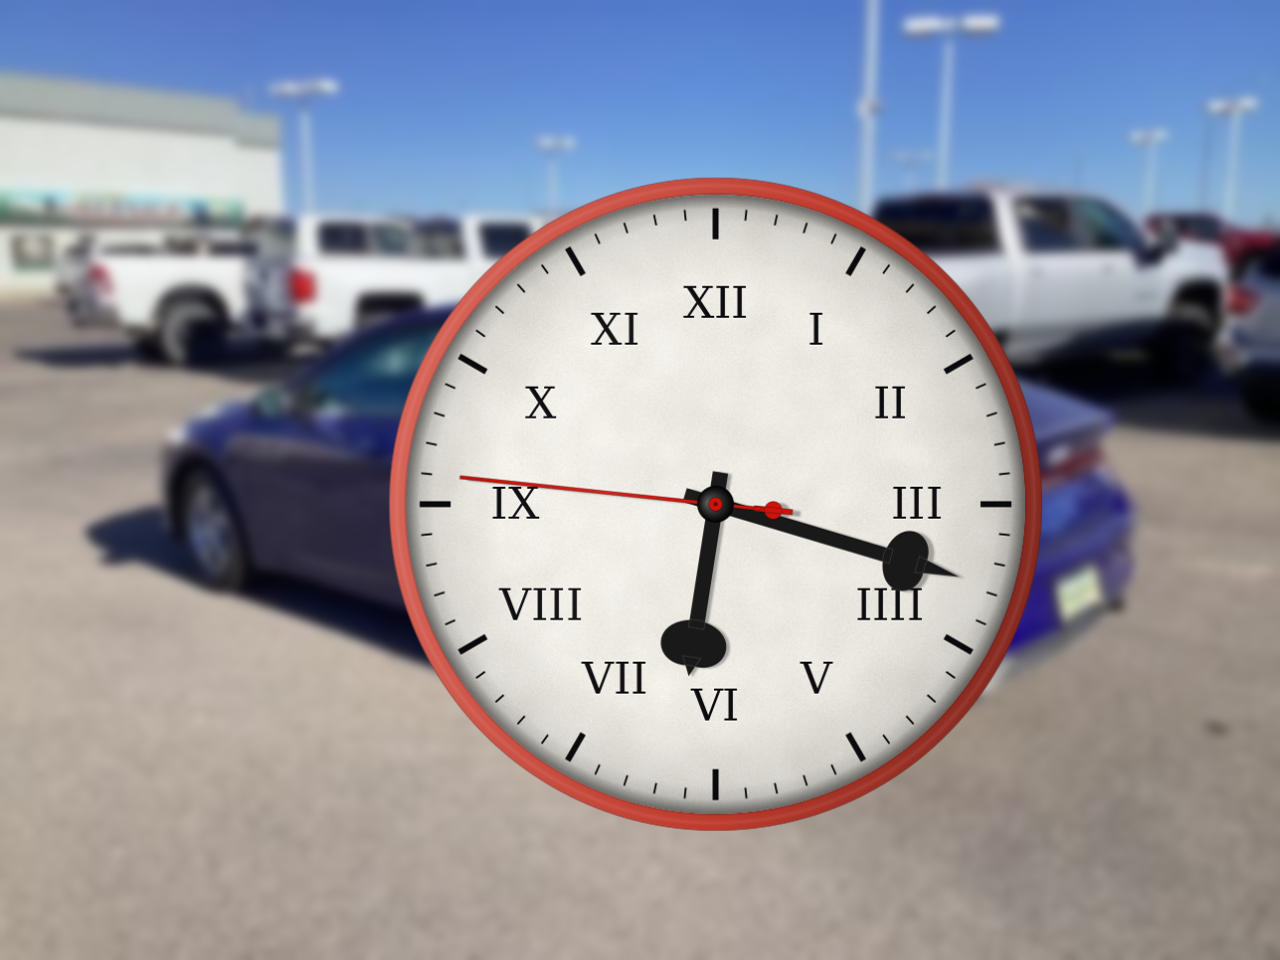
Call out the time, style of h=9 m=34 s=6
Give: h=6 m=17 s=46
